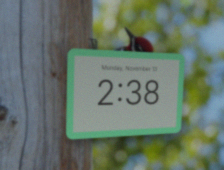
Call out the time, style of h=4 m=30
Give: h=2 m=38
